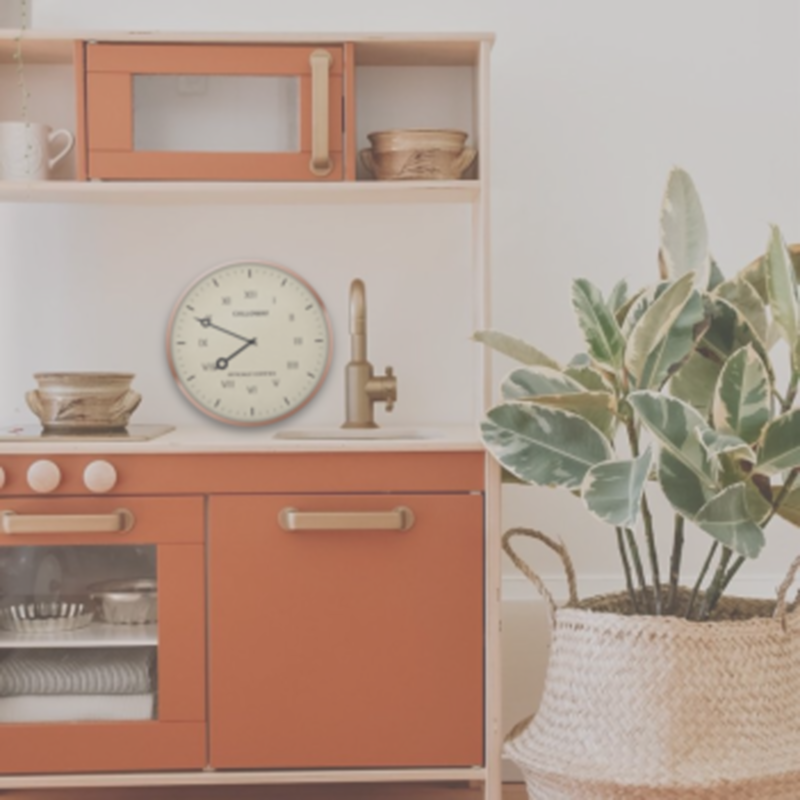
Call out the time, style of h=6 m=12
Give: h=7 m=49
